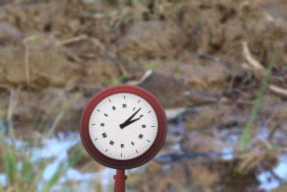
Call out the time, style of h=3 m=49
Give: h=2 m=7
